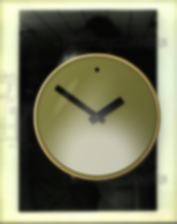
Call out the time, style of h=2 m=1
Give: h=1 m=51
